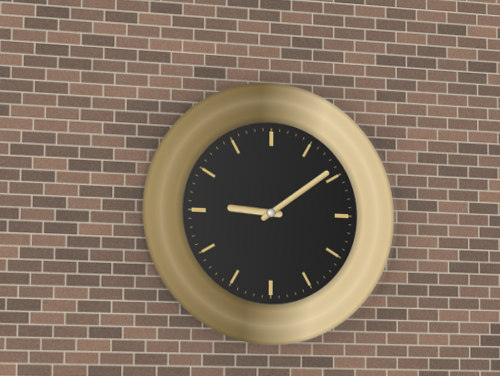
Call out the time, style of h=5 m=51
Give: h=9 m=9
